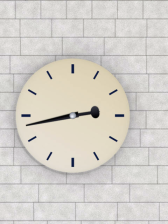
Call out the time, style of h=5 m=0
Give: h=2 m=43
